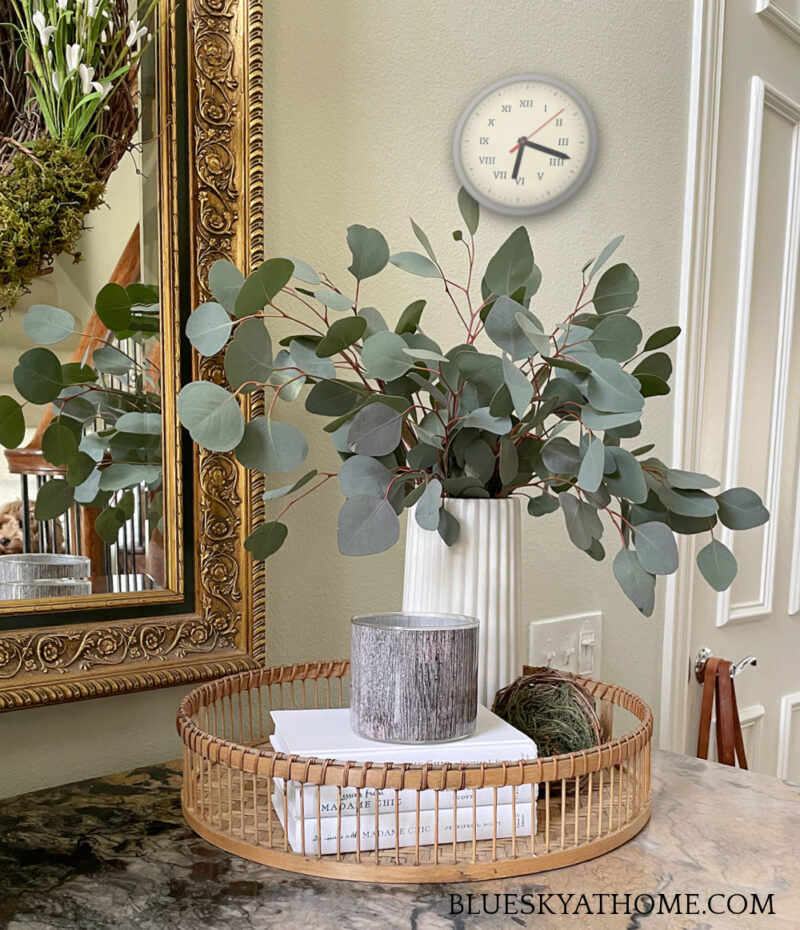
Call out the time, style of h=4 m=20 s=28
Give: h=6 m=18 s=8
